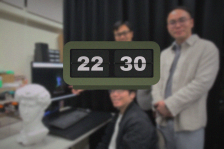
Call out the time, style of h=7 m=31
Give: h=22 m=30
